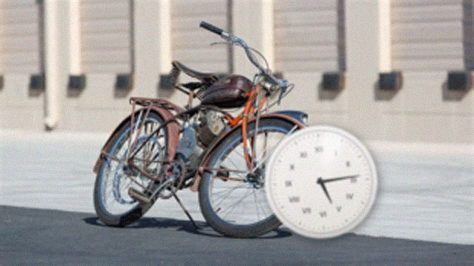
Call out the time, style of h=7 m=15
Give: h=5 m=14
